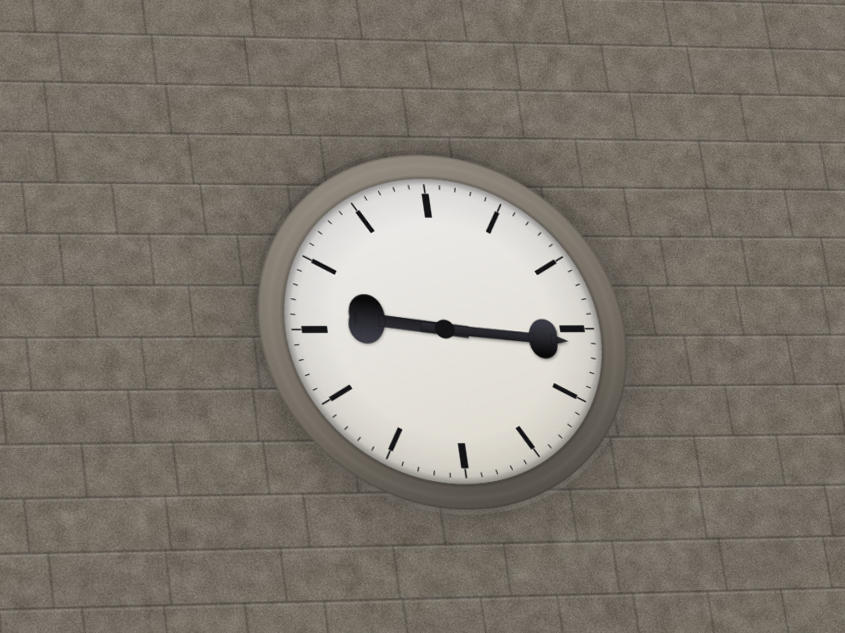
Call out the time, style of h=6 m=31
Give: h=9 m=16
